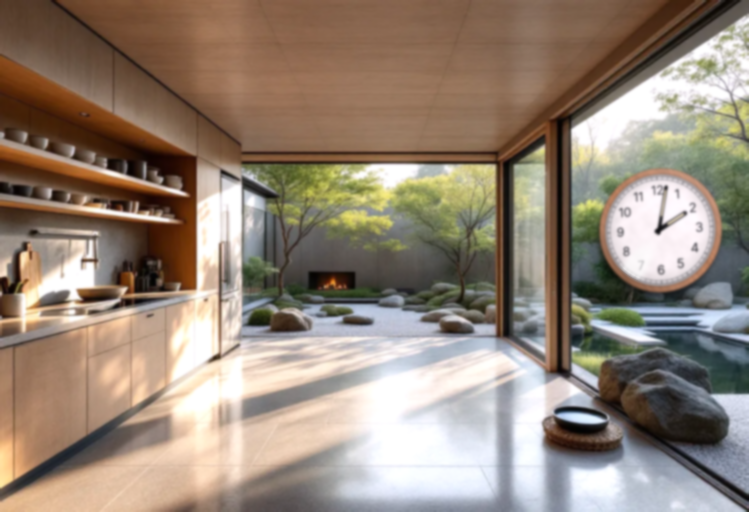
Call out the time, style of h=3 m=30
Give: h=2 m=2
